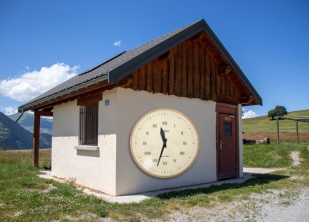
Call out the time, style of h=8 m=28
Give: h=11 m=33
